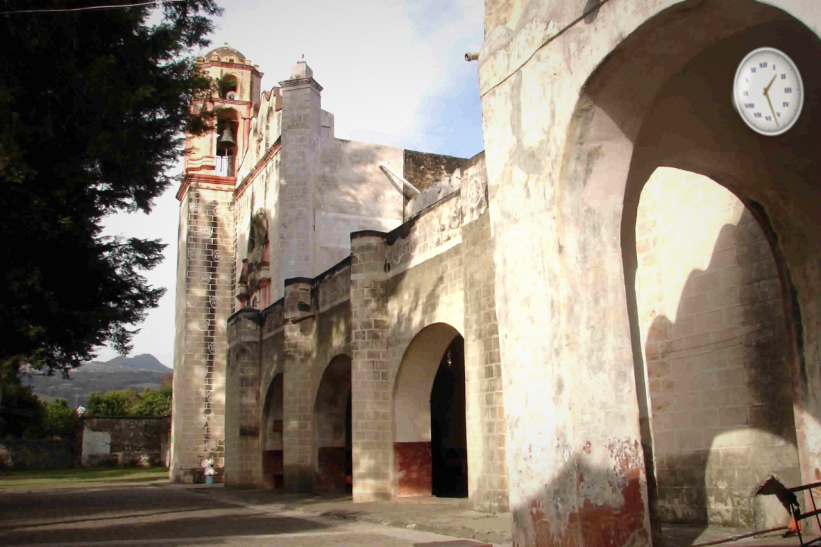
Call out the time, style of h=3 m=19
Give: h=1 m=27
